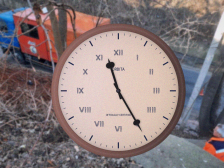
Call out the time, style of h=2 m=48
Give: h=11 m=25
